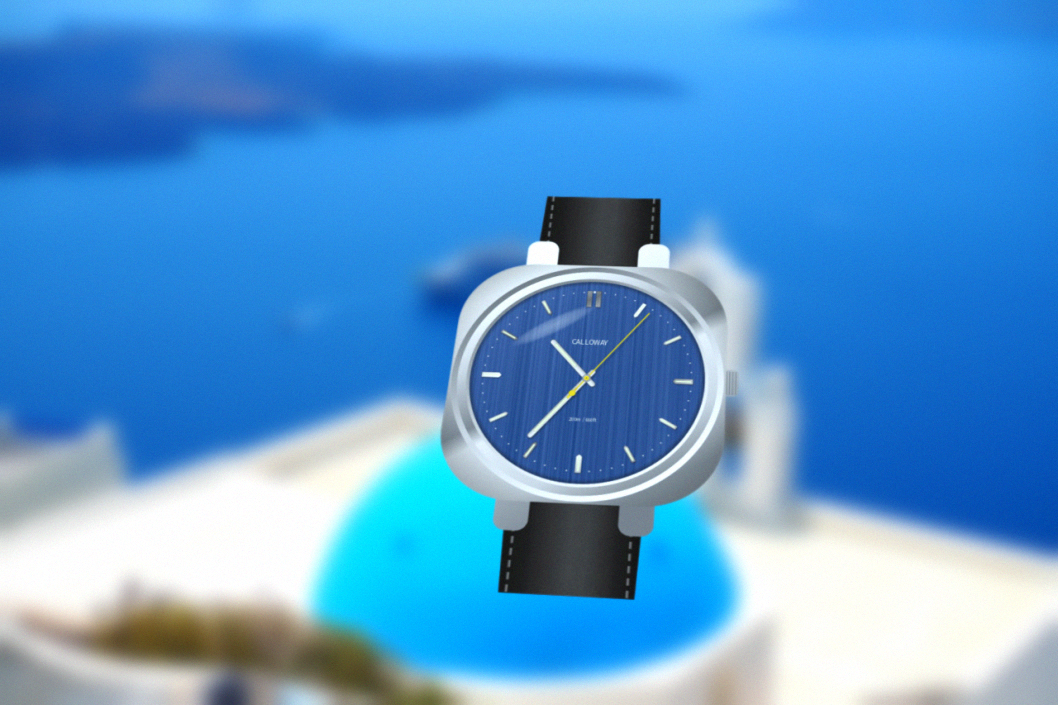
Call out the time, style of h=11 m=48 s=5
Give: h=10 m=36 s=6
